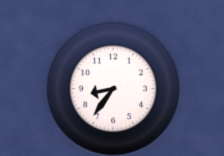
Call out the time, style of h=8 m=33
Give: h=8 m=36
